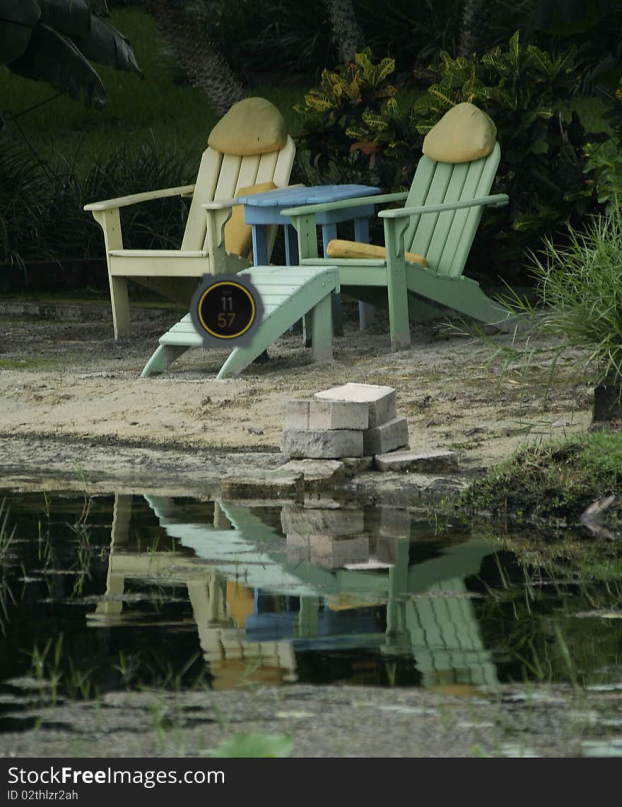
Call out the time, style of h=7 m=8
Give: h=11 m=57
